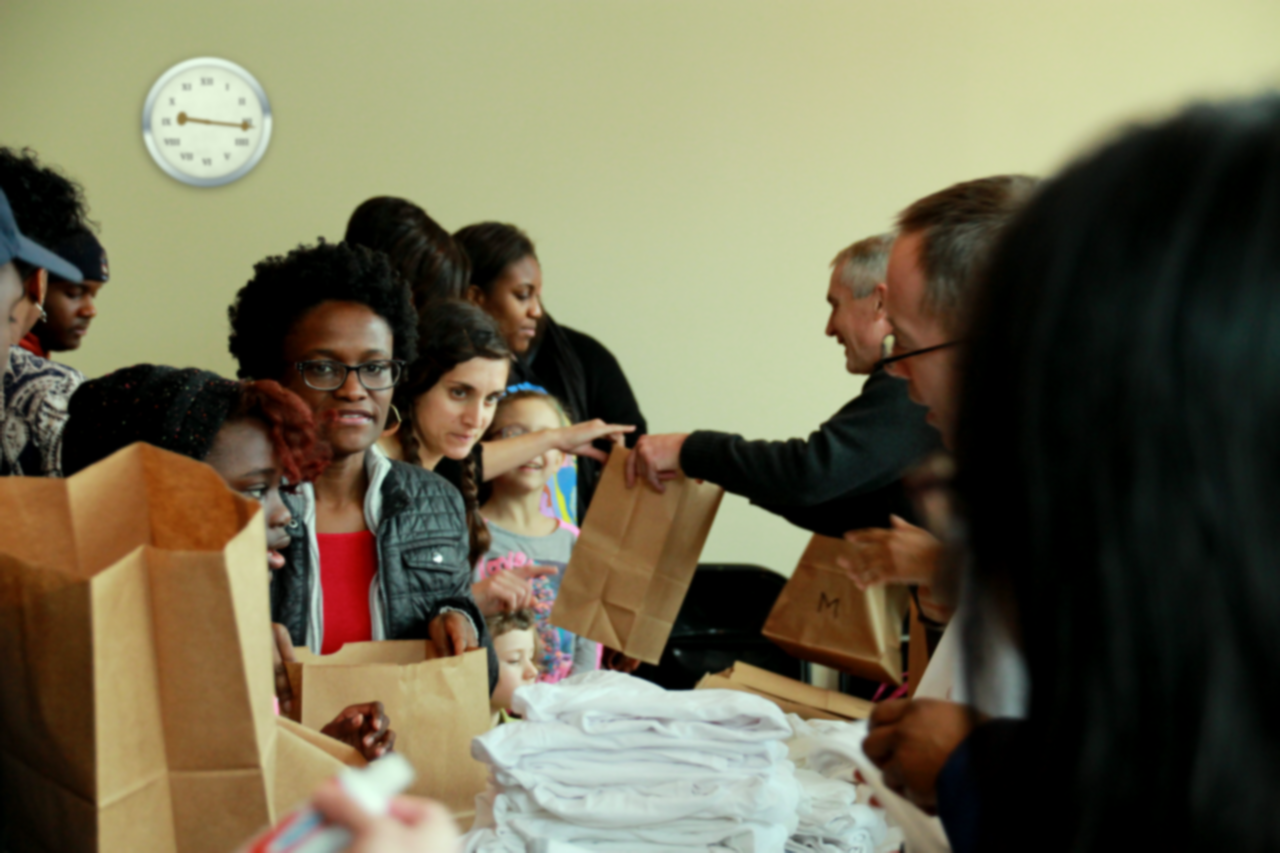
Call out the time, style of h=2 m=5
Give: h=9 m=16
